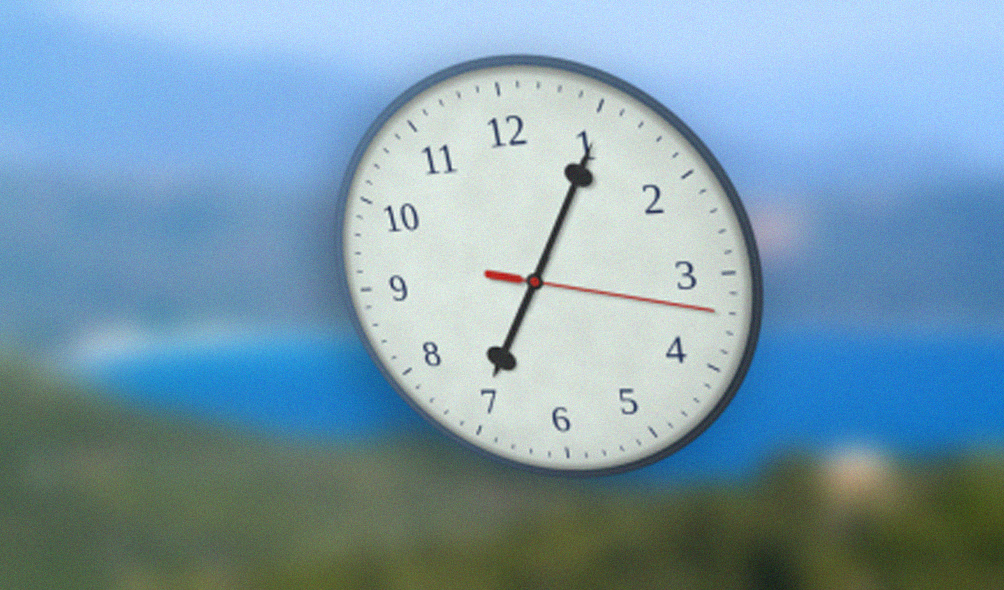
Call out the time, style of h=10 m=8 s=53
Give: h=7 m=5 s=17
